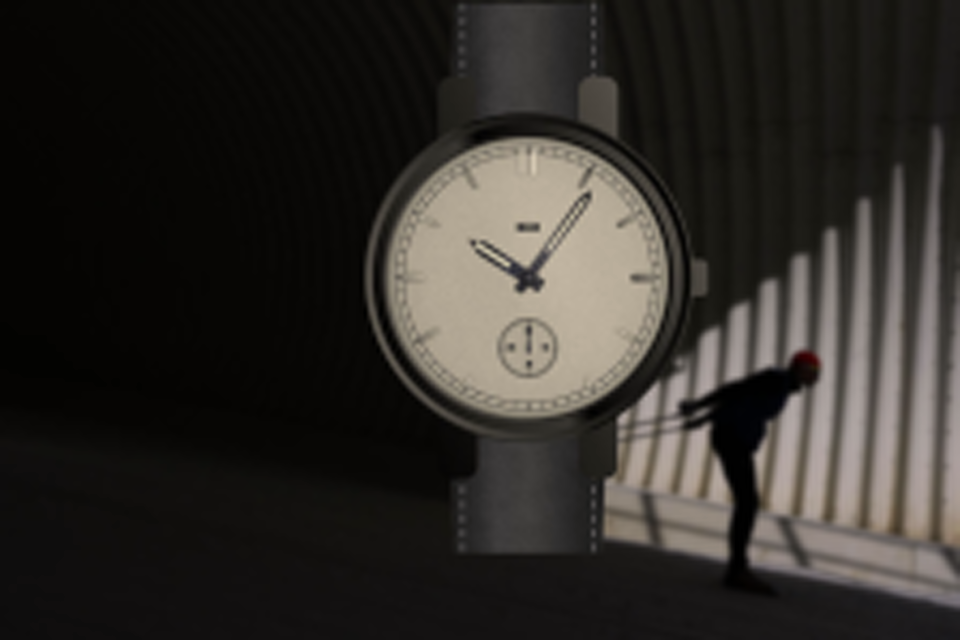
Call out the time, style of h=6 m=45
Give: h=10 m=6
